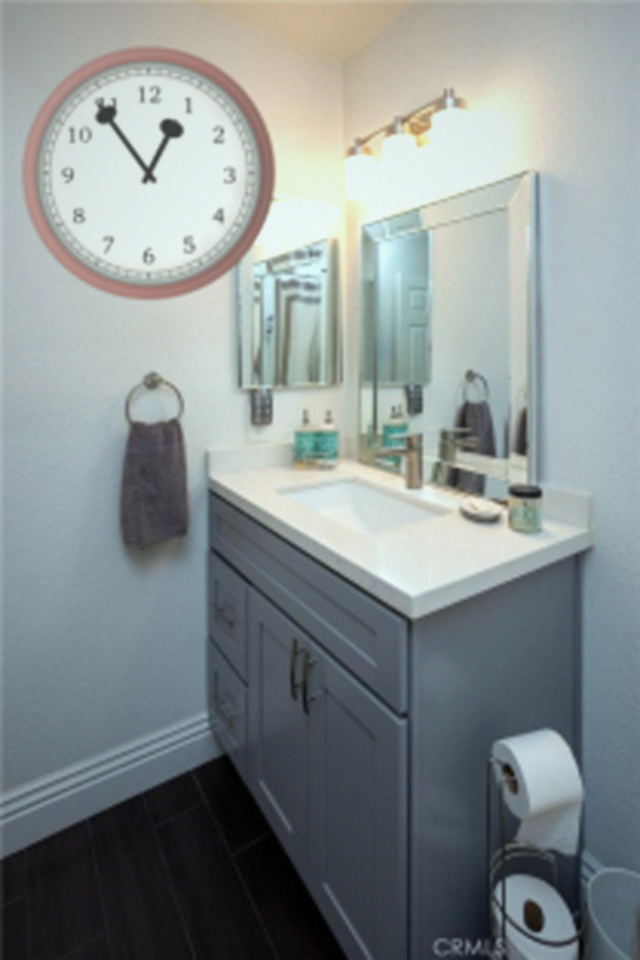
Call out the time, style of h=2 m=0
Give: h=12 m=54
